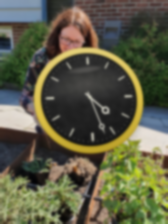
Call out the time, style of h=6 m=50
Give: h=4 m=27
